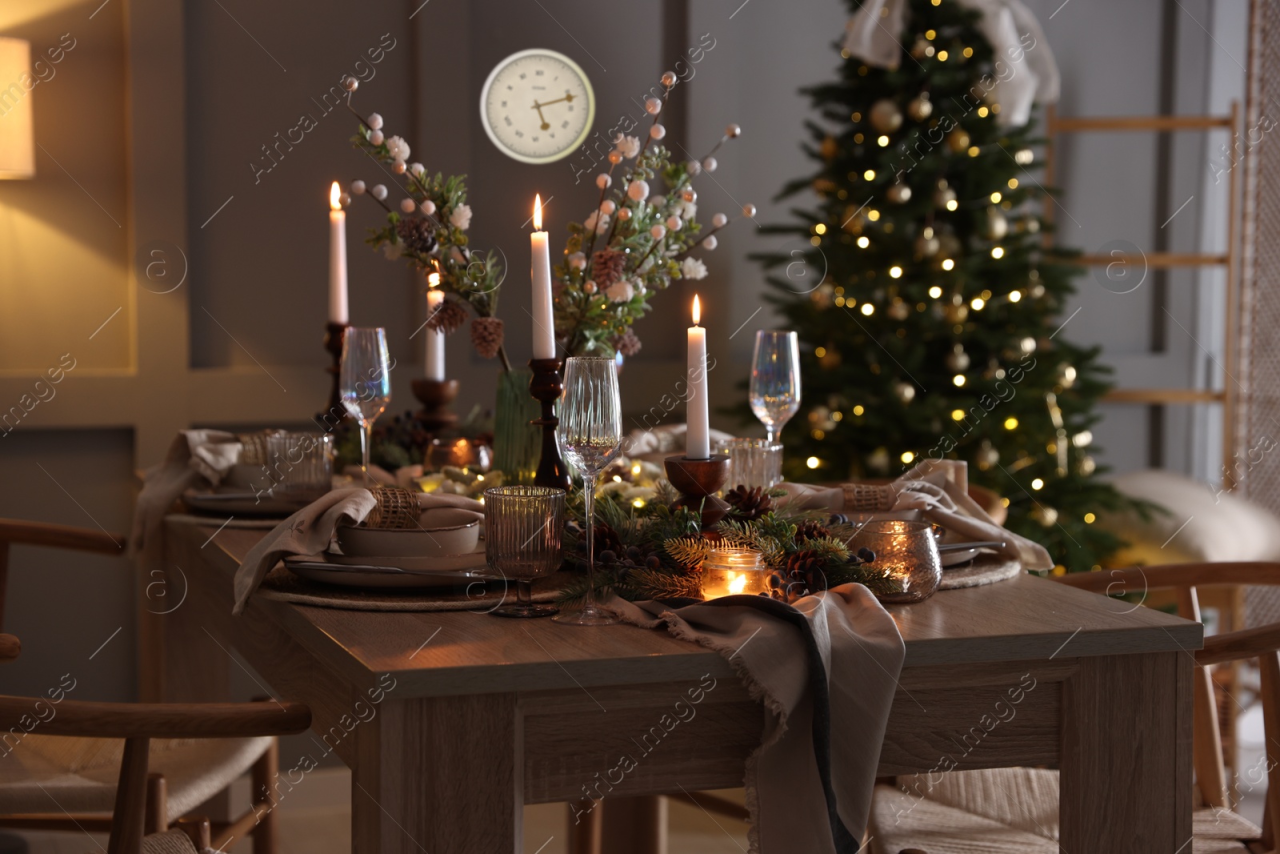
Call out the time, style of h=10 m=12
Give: h=5 m=12
